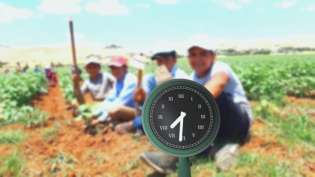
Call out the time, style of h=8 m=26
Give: h=7 m=31
